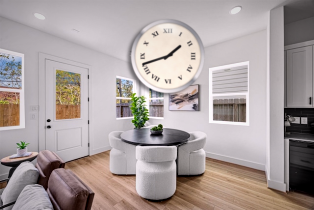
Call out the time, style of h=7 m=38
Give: h=1 m=42
